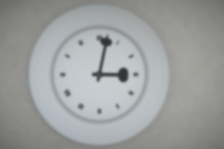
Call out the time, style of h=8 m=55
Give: h=3 m=2
